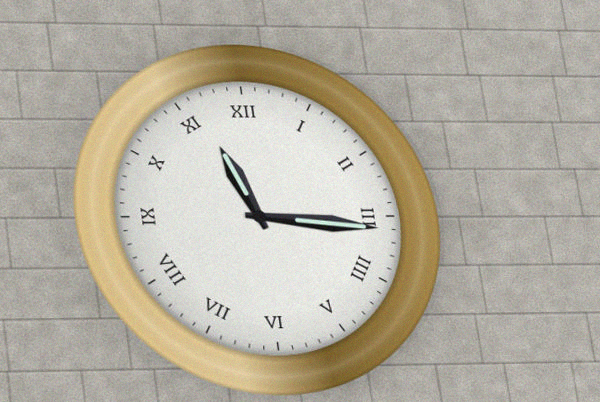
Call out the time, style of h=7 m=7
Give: h=11 m=16
